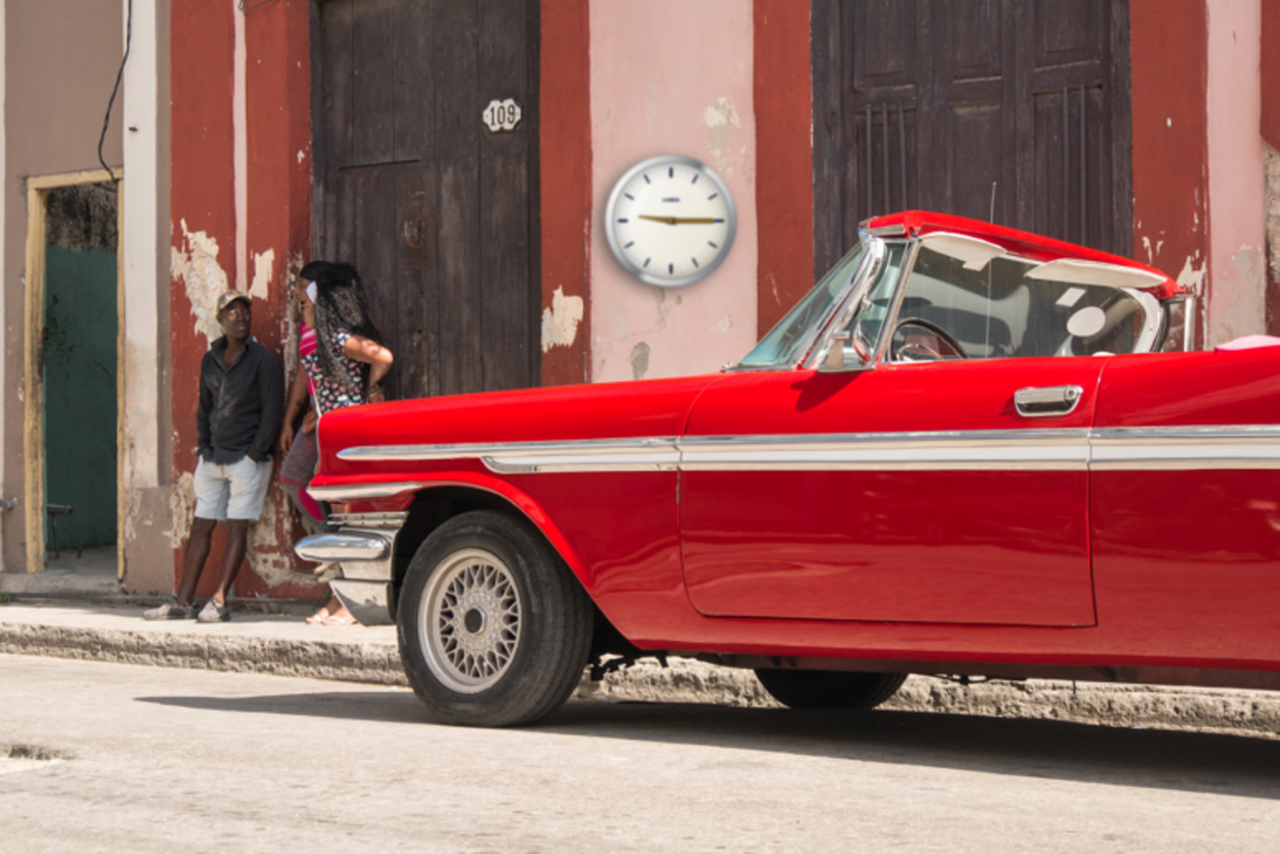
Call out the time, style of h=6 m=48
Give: h=9 m=15
